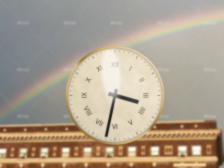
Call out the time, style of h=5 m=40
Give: h=3 m=32
